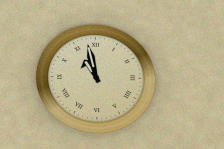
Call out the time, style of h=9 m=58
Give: h=10 m=58
